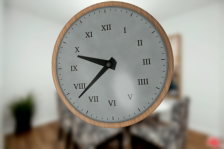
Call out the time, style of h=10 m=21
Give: h=9 m=38
